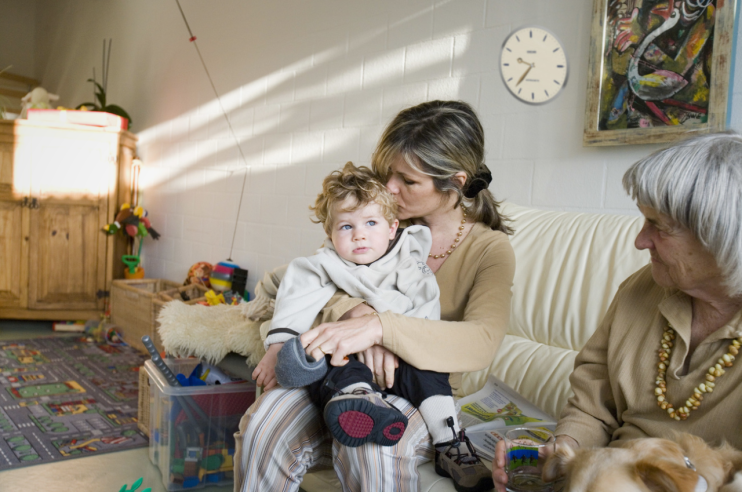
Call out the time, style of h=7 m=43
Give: h=9 m=37
